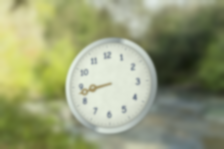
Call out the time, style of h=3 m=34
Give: h=8 m=43
